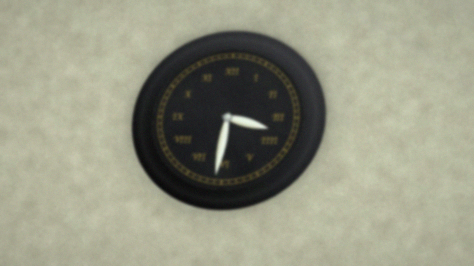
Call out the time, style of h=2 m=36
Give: h=3 m=31
